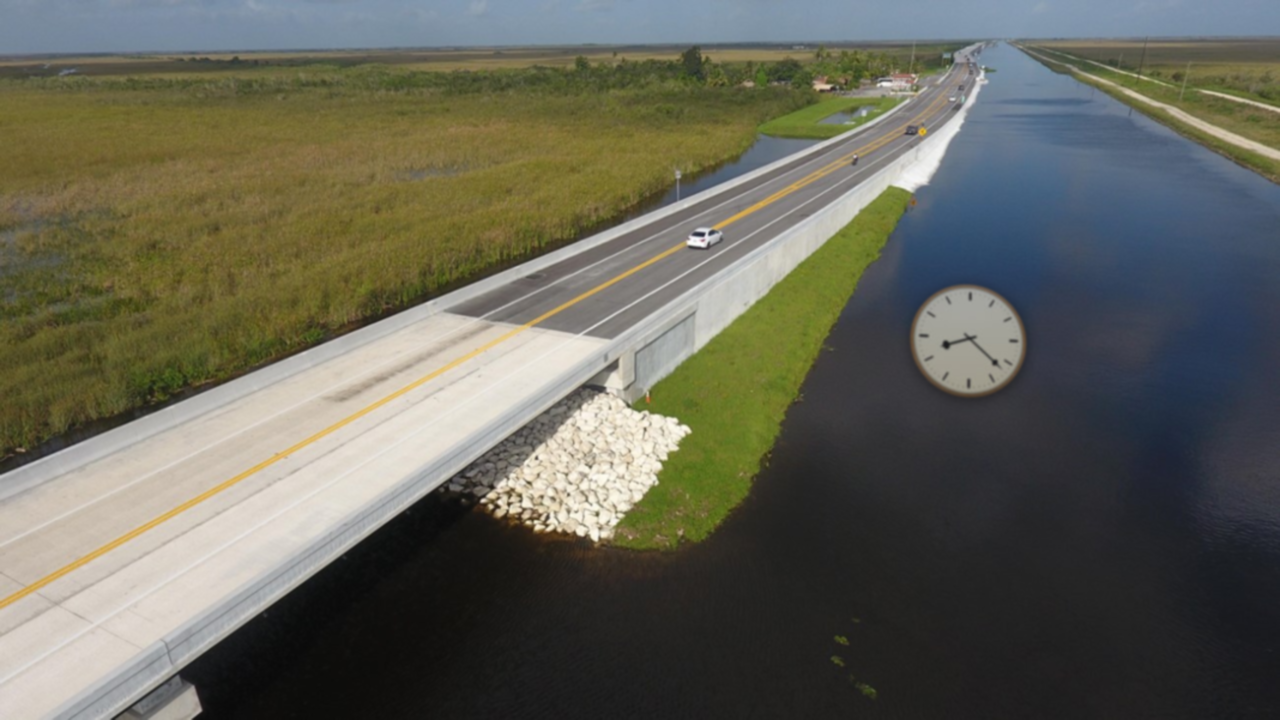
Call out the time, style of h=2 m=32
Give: h=8 m=22
